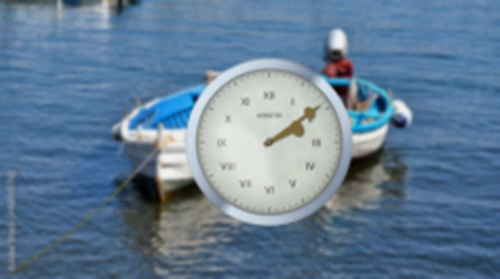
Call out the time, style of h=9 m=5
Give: h=2 m=9
